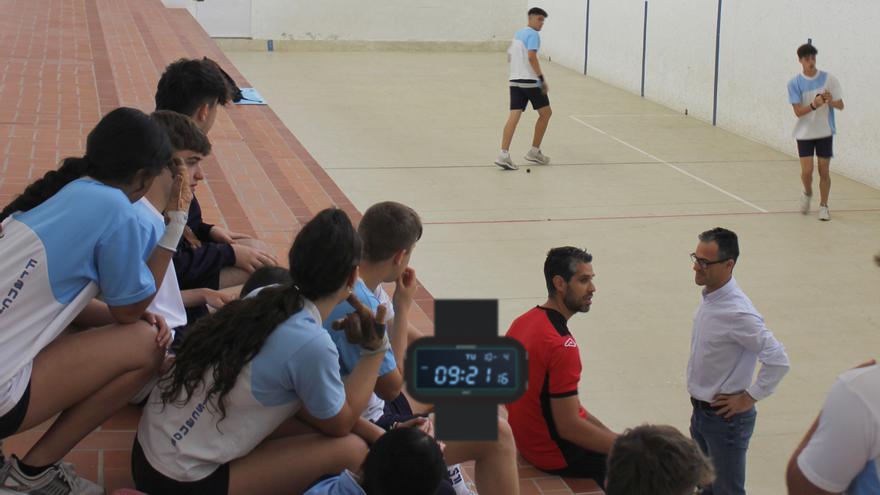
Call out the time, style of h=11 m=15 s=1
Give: h=9 m=21 s=16
